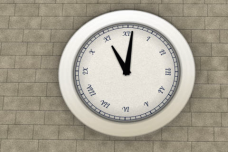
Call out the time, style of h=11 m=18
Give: h=11 m=1
